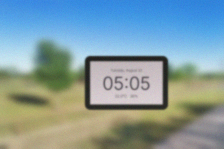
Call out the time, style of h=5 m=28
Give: h=5 m=5
